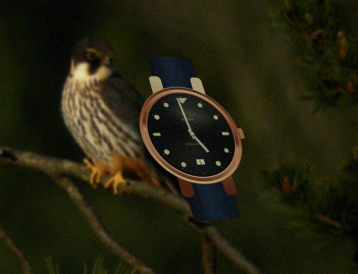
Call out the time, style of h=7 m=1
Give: h=4 m=59
